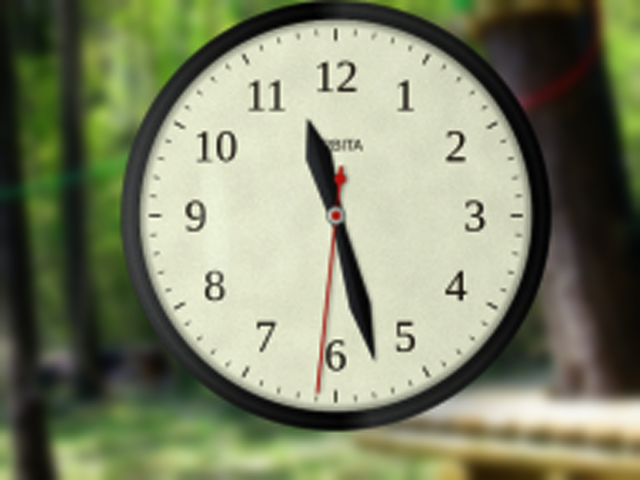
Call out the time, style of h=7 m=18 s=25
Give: h=11 m=27 s=31
